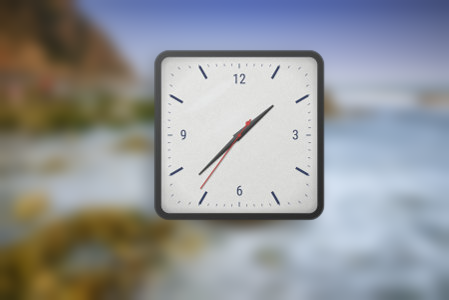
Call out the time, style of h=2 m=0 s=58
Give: h=1 m=37 s=36
